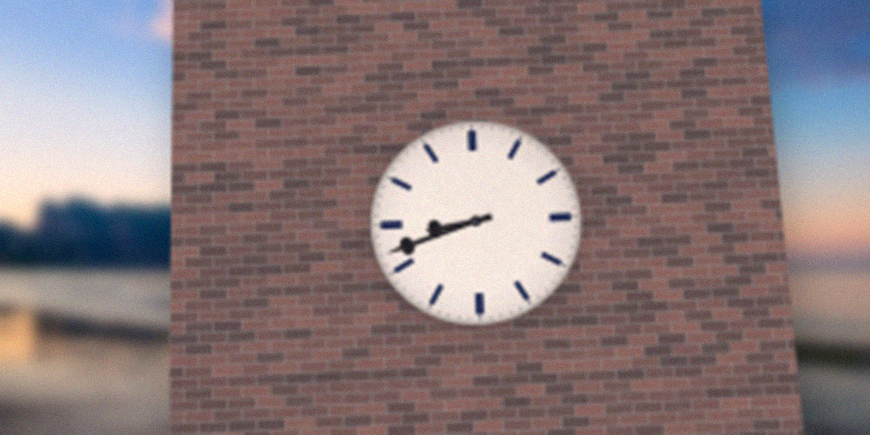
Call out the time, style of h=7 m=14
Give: h=8 m=42
